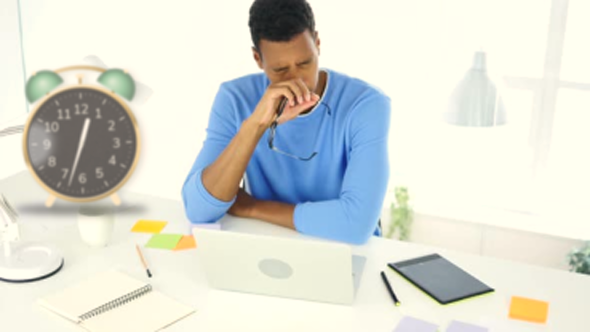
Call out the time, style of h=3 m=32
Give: h=12 m=33
